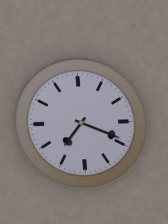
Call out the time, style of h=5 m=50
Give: h=7 m=19
